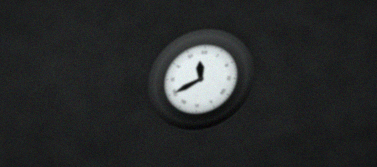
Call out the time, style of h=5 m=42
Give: h=11 m=40
